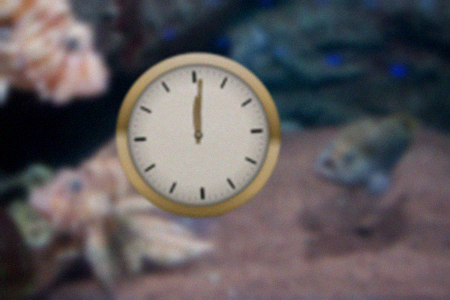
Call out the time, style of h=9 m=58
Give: h=12 m=1
